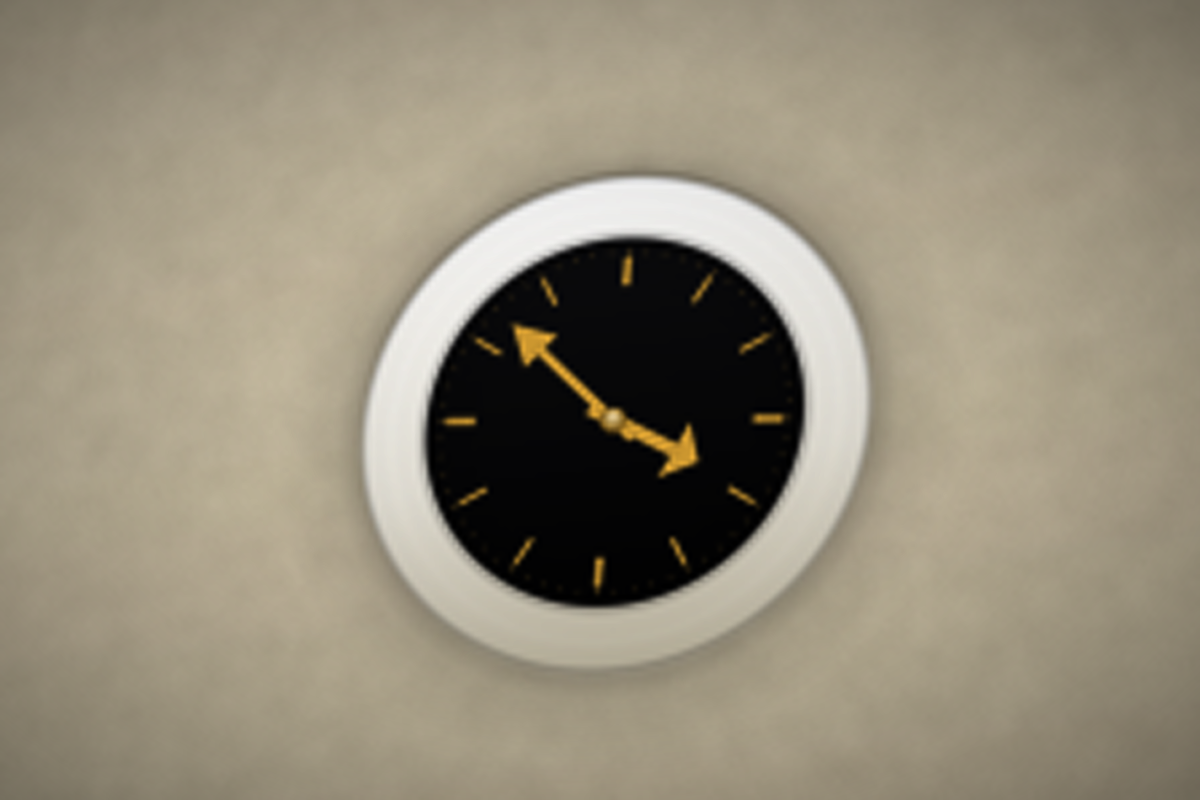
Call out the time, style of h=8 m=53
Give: h=3 m=52
